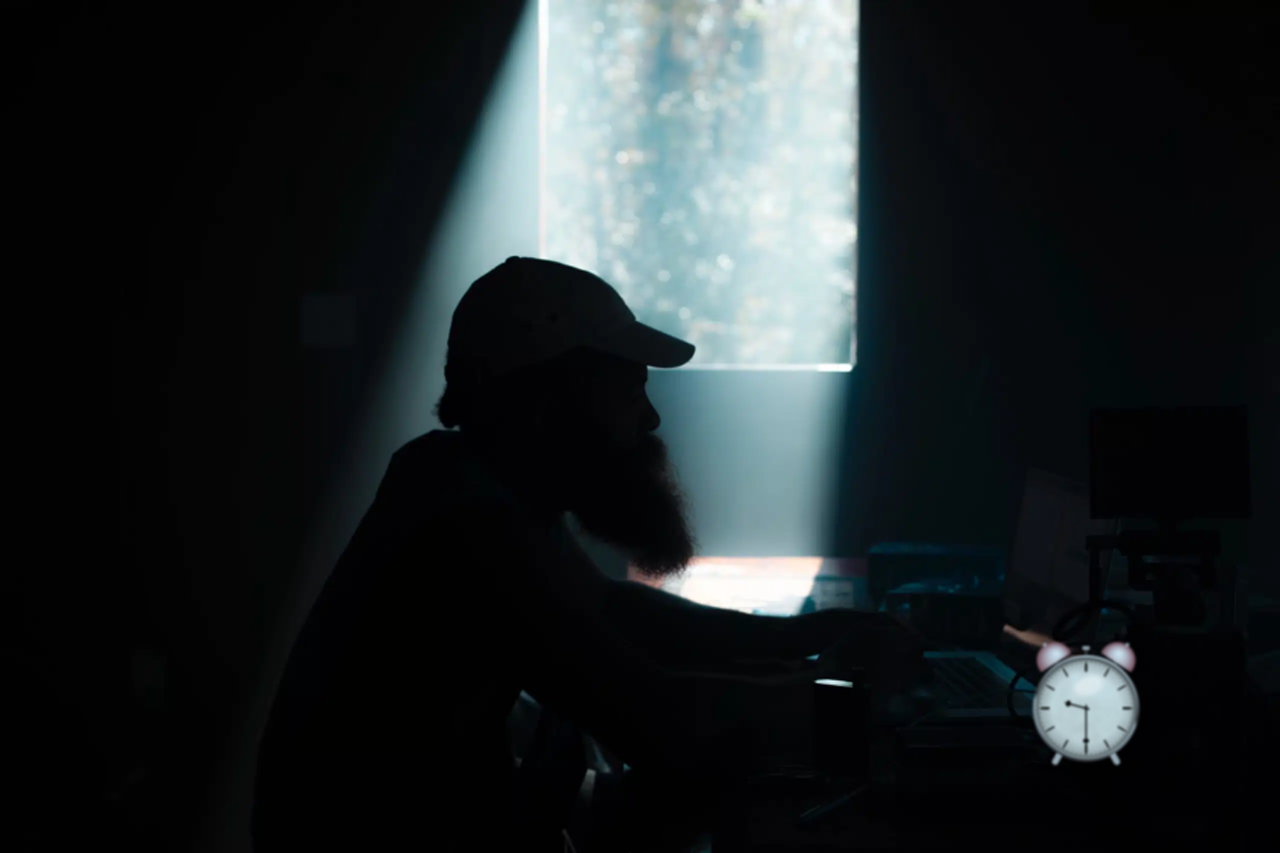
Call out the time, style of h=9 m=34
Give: h=9 m=30
